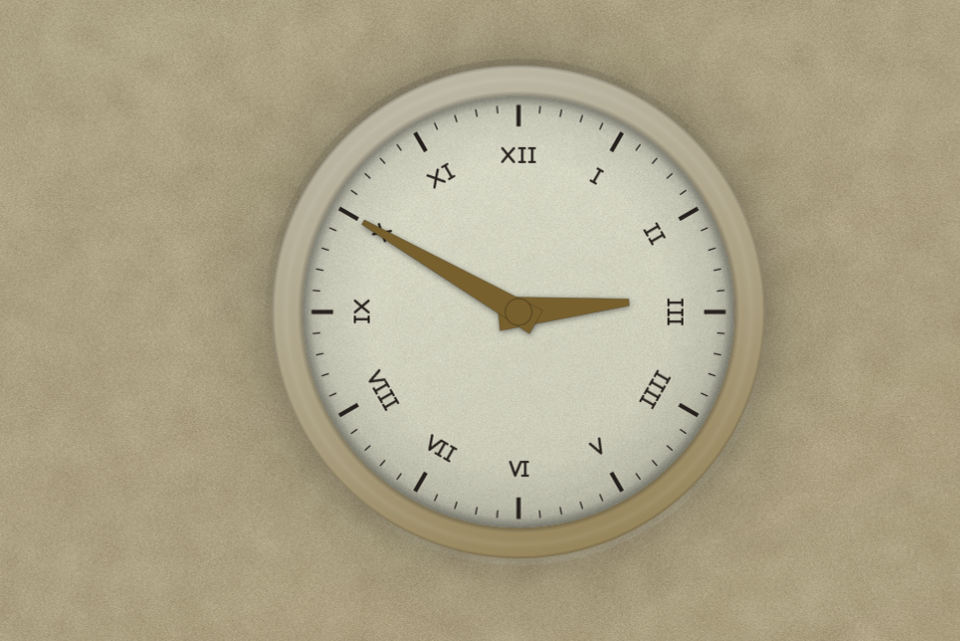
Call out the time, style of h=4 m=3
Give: h=2 m=50
